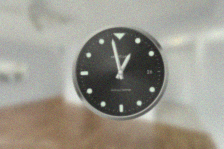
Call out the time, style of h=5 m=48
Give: h=12 m=58
